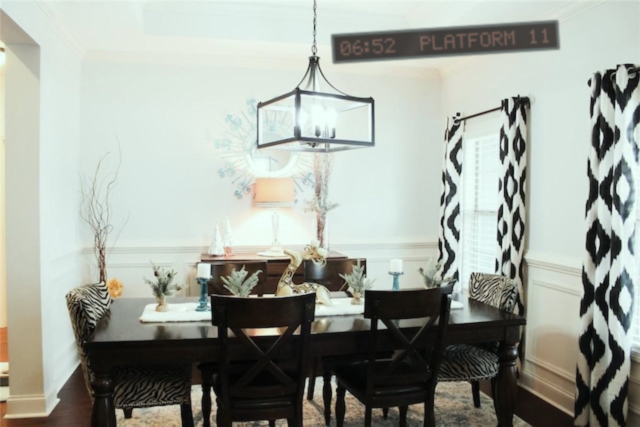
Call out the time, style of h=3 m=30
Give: h=6 m=52
